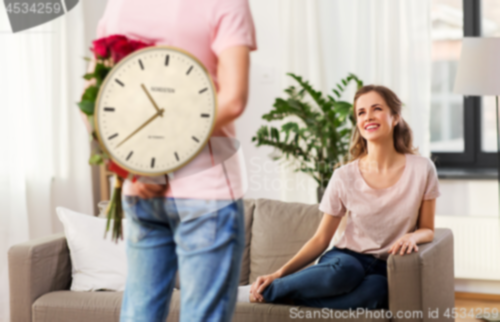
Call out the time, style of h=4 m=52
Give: h=10 m=38
